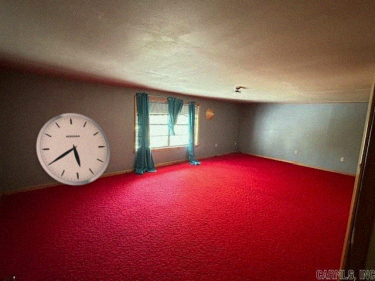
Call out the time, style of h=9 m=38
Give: h=5 m=40
